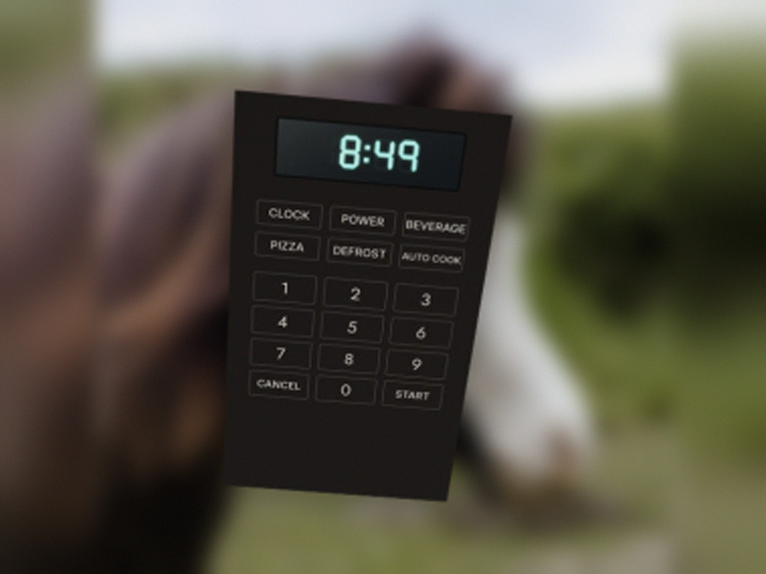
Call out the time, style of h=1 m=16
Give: h=8 m=49
